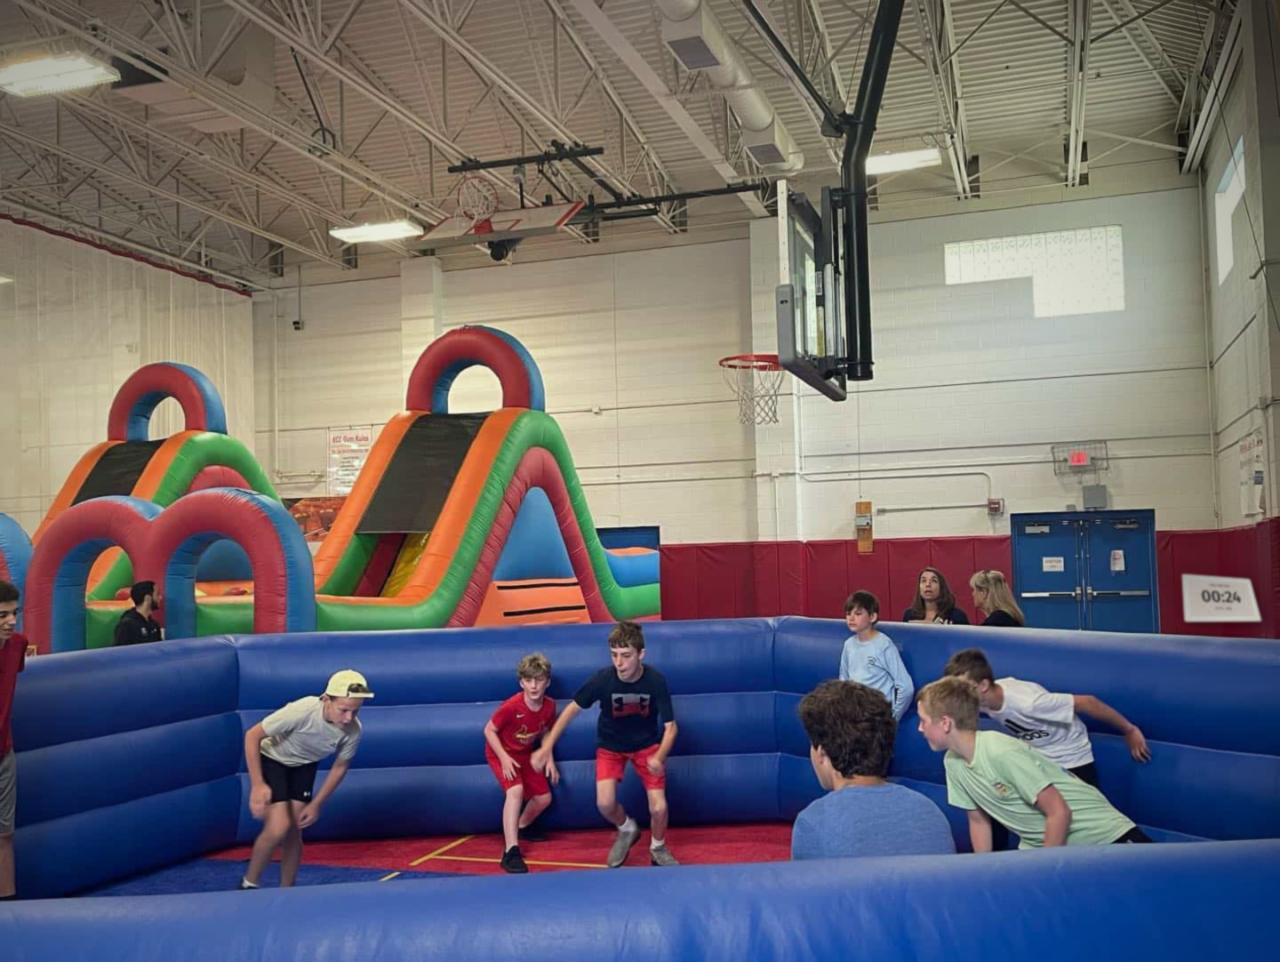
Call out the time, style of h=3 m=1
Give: h=0 m=24
